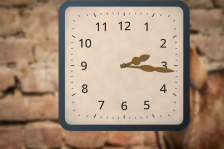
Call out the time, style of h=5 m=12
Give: h=2 m=16
